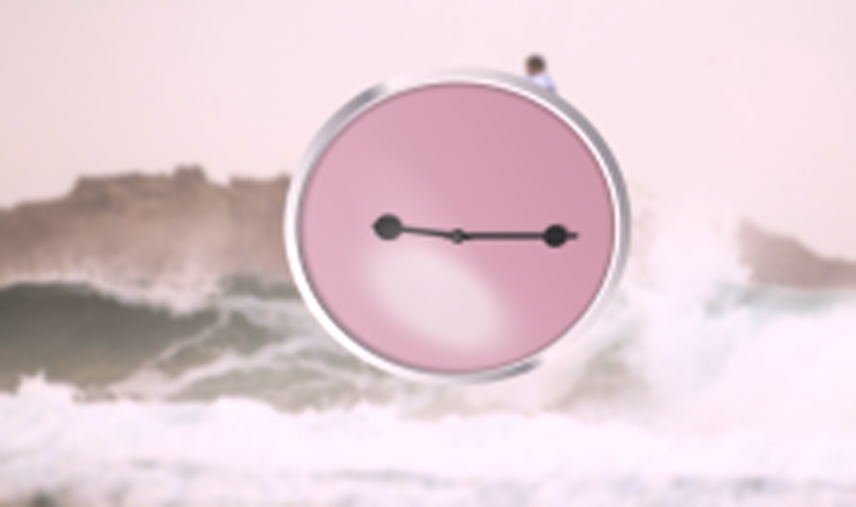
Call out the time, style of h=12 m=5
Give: h=9 m=15
